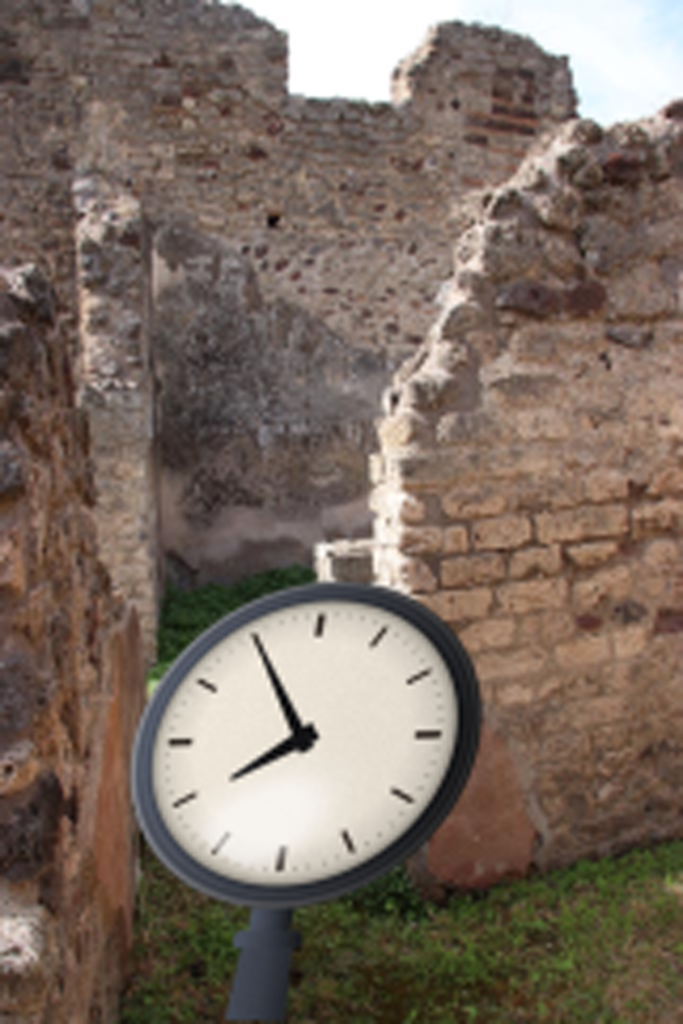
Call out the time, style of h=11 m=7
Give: h=7 m=55
